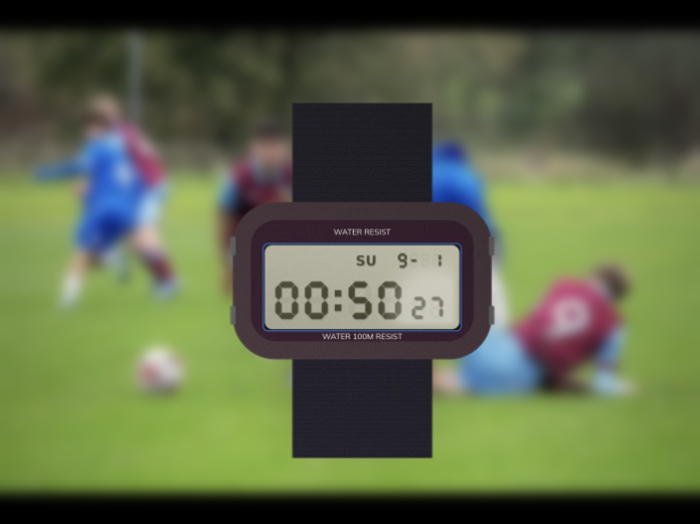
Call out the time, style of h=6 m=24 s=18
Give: h=0 m=50 s=27
